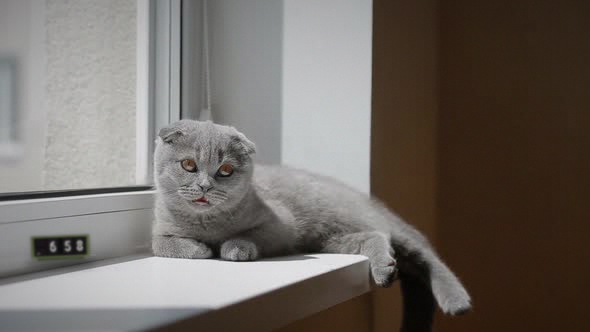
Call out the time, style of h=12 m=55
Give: h=6 m=58
